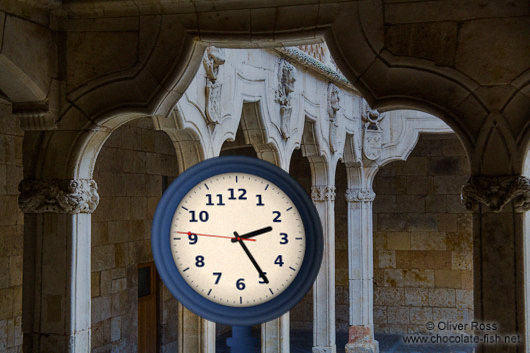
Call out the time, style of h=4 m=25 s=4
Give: h=2 m=24 s=46
